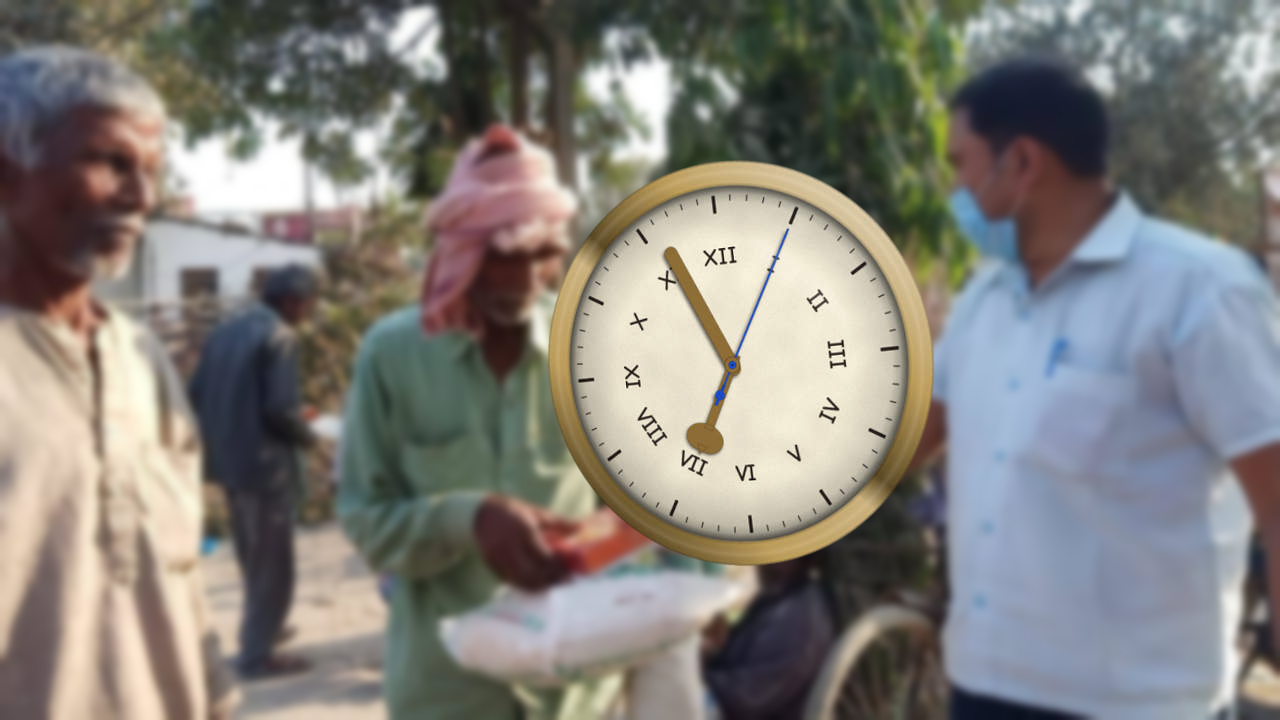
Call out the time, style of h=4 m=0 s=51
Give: h=6 m=56 s=5
